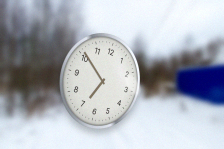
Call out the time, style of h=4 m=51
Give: h=6 m=51
